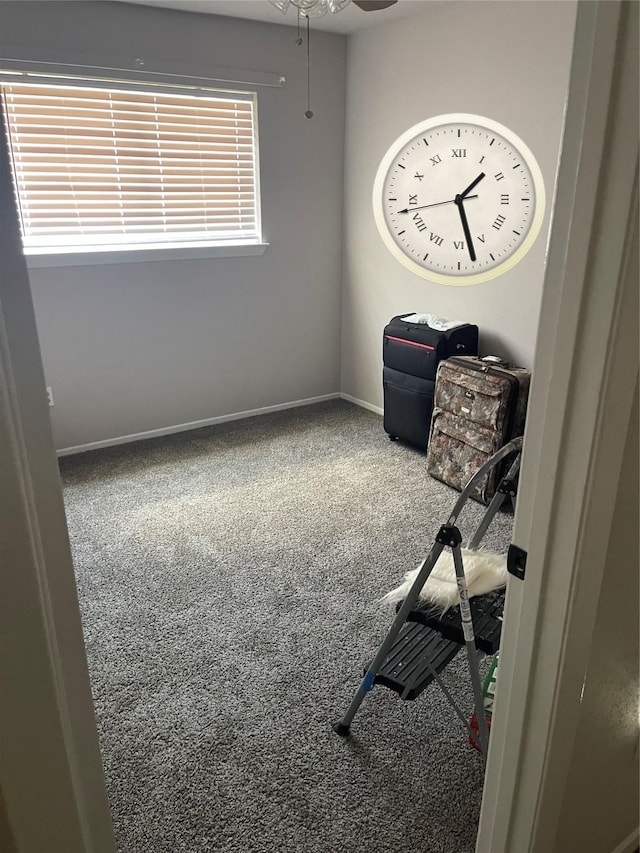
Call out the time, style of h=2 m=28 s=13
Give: h=1 m=27 s=43
